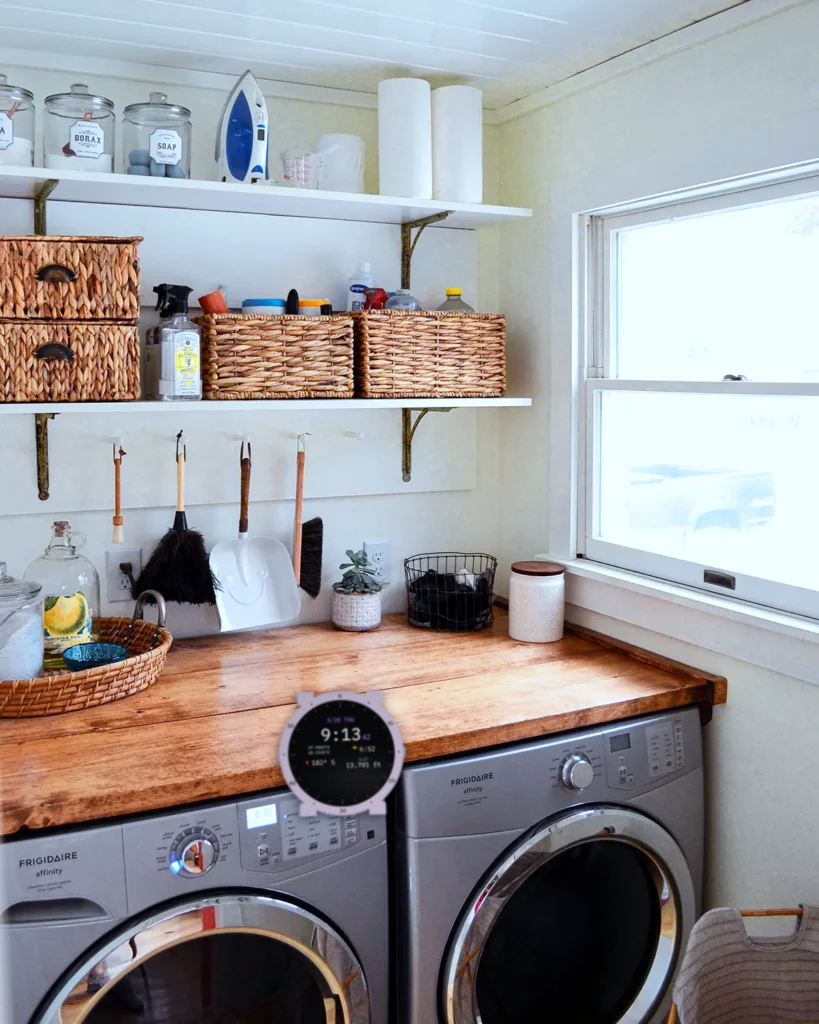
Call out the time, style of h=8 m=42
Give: h=9 m=13
